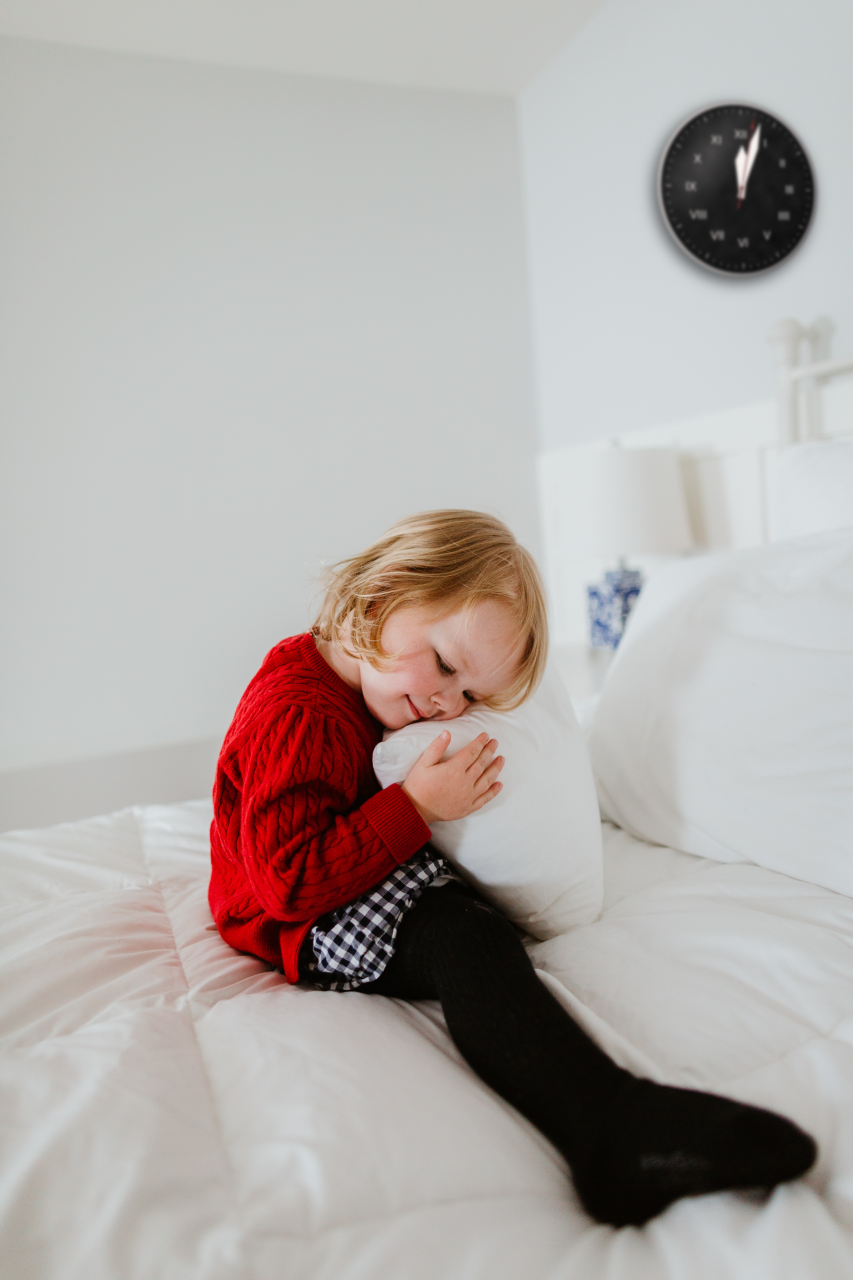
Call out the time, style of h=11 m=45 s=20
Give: h=12 m=3 s=2
